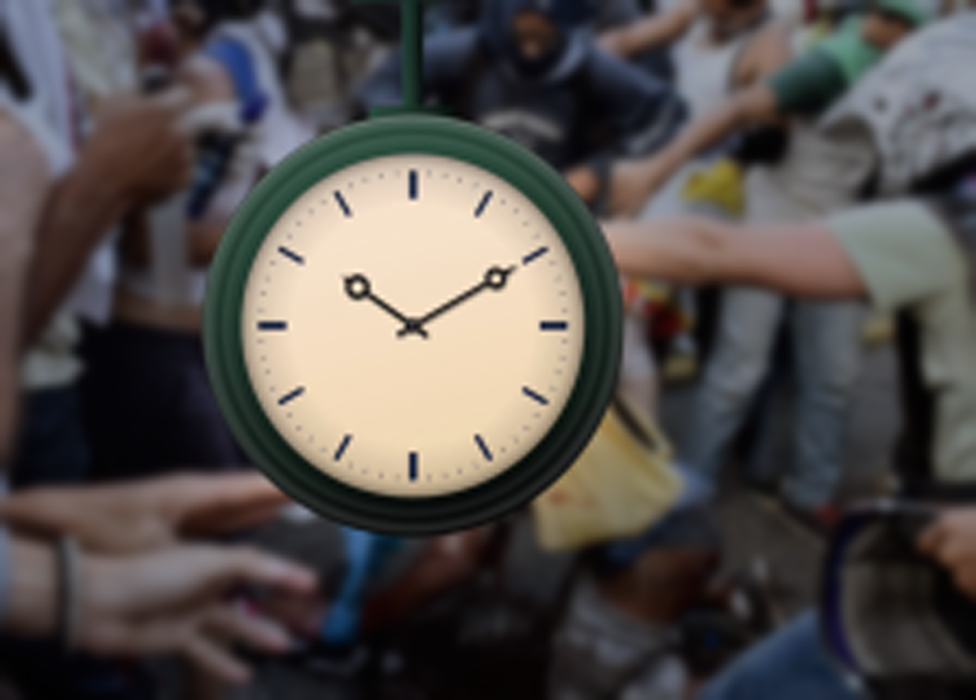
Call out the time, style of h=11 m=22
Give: h=10 m=10
